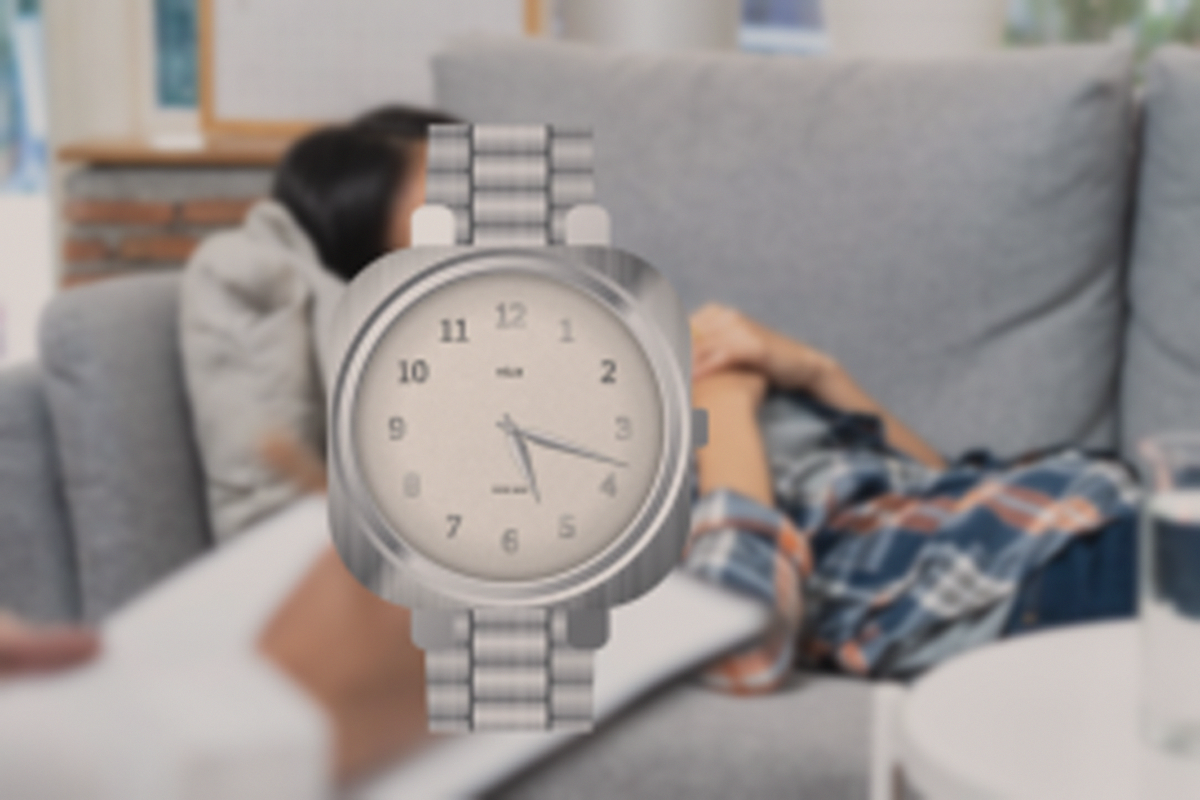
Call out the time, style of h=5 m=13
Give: h=5 m=18
